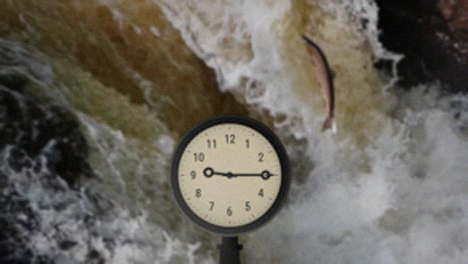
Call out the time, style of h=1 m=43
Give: h=9 m=15
